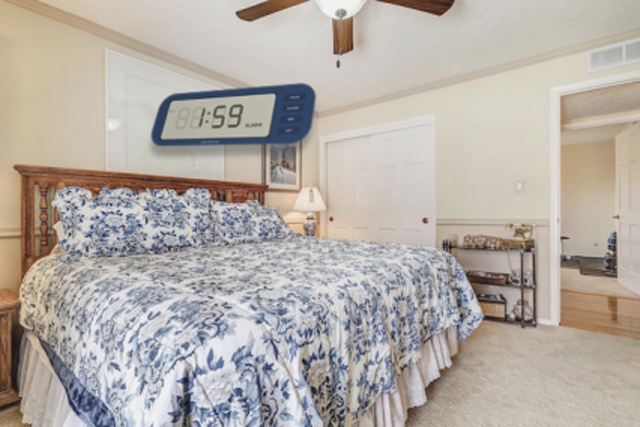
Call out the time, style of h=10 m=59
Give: h=1 m=59
